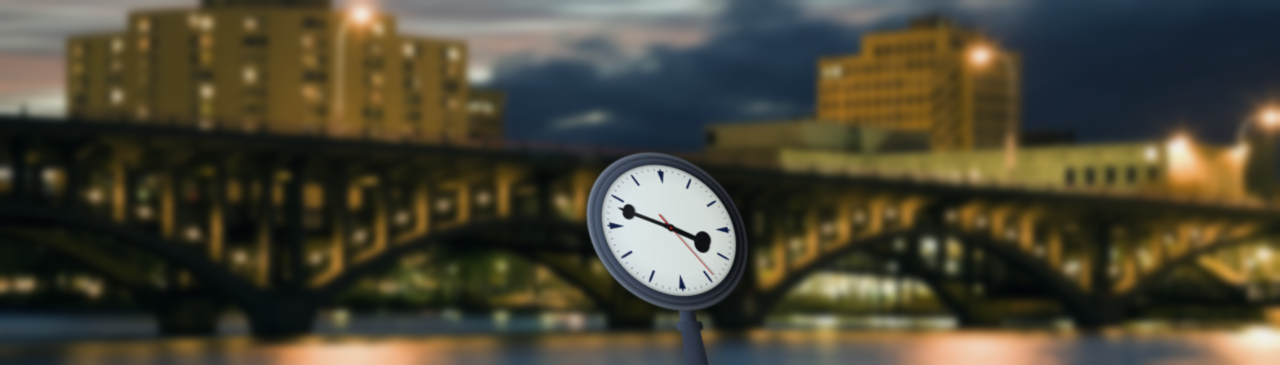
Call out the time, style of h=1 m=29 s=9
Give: h=3 m=48 s=24
